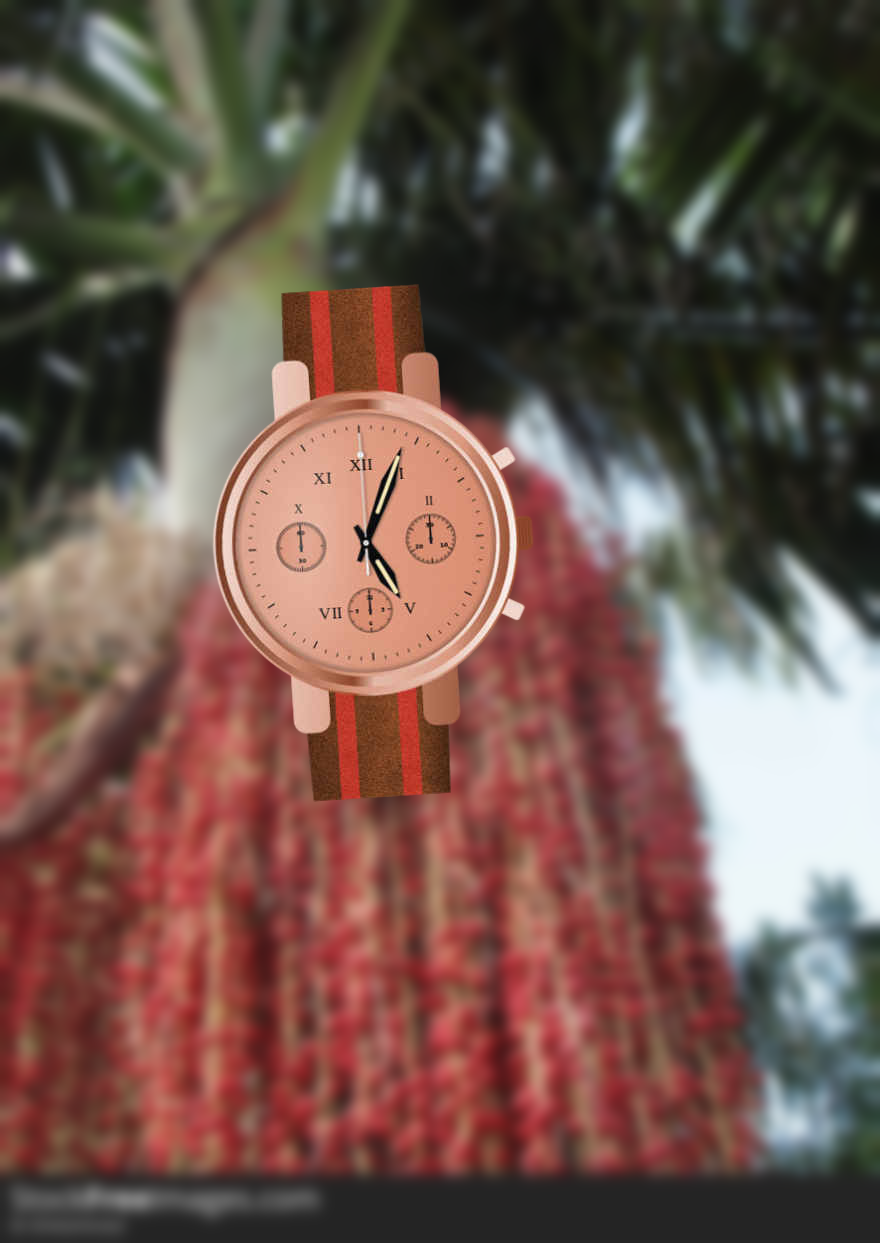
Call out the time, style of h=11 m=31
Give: h=5 m=4
